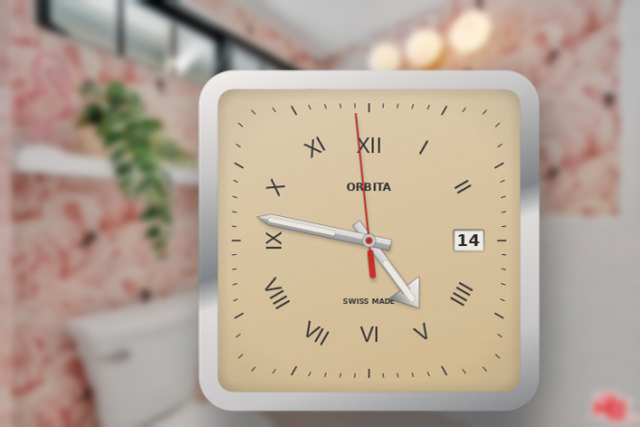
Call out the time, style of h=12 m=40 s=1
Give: h=4 m=46 s=59
